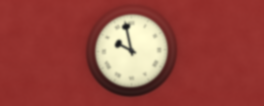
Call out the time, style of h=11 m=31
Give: h=9 m=58
